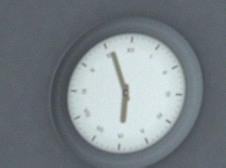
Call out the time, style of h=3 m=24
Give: h=5 m=56
